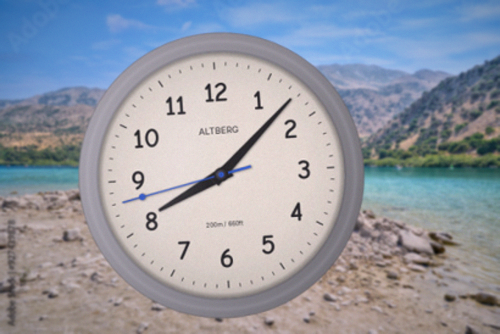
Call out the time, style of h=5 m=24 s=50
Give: h=8 m=7 s=43
